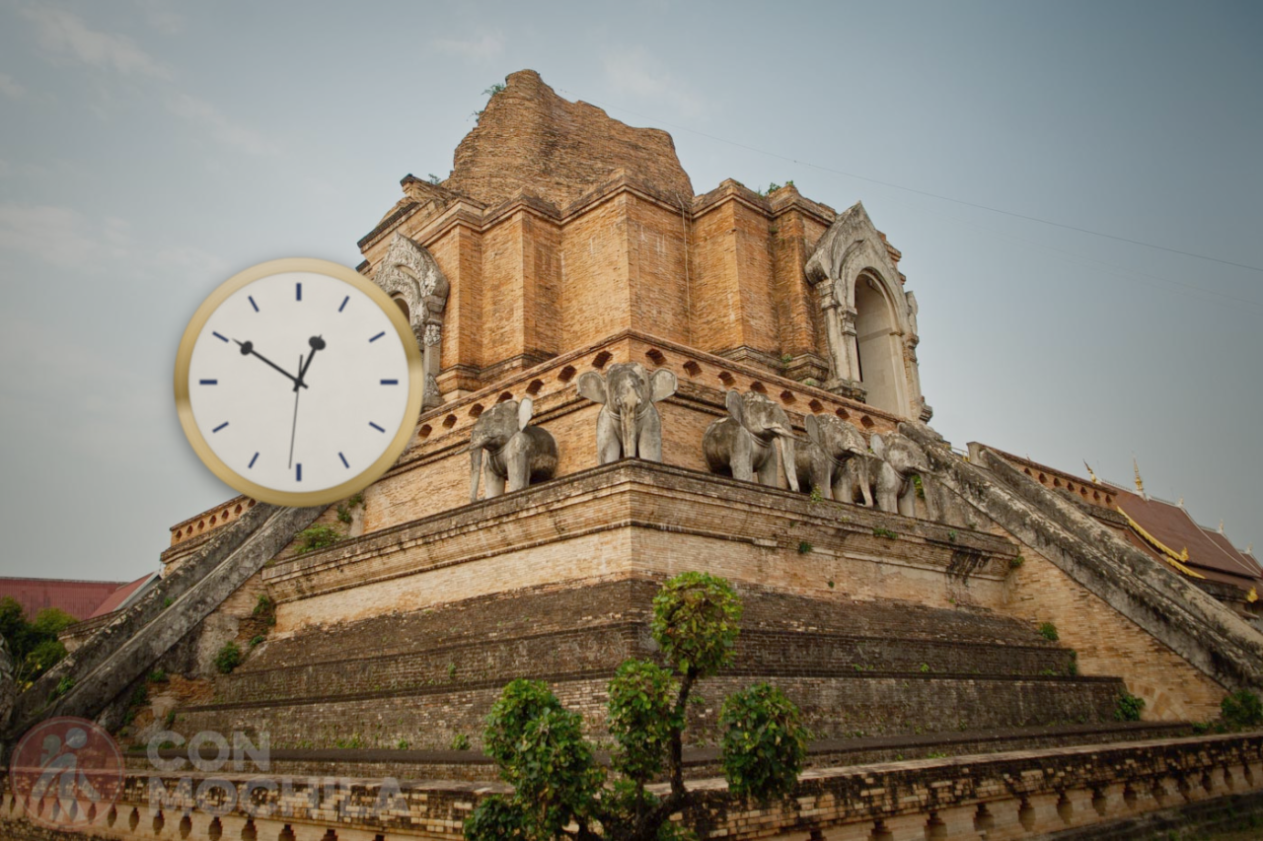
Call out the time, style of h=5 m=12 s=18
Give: h=12 m=50 s=31
